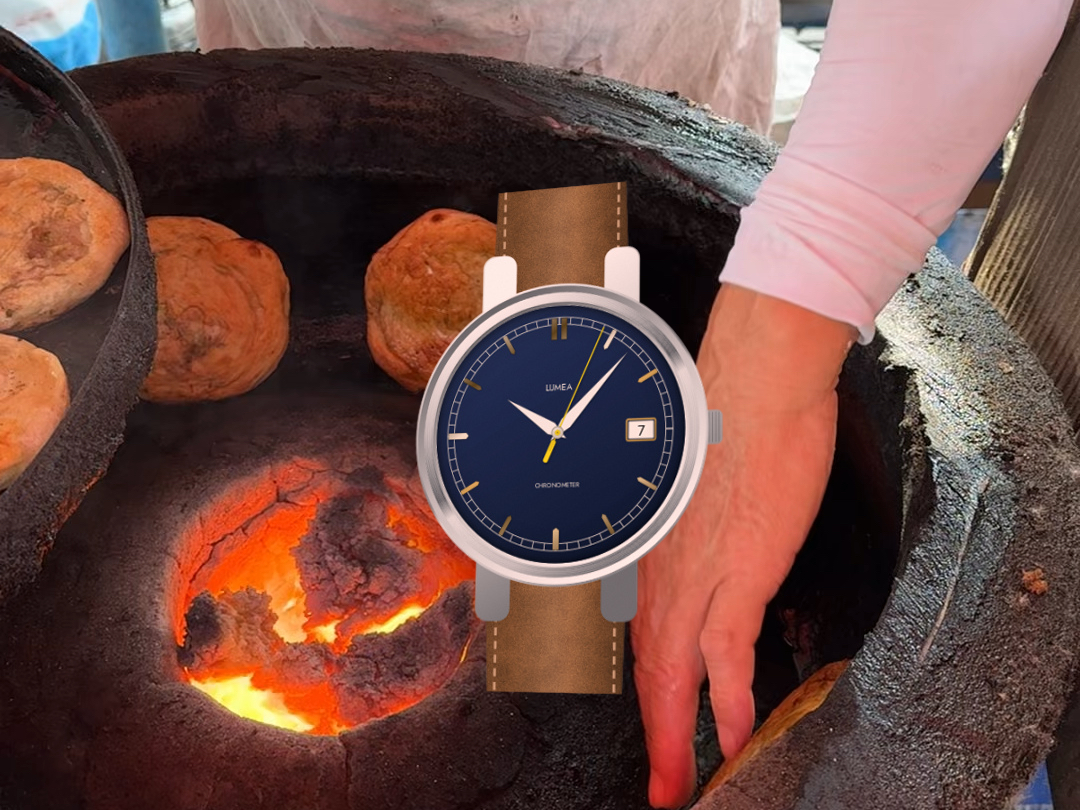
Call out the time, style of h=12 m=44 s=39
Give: h=10 m=7 s=4
